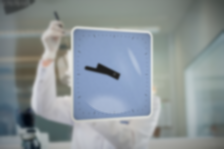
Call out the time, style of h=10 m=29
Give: h=9 m=47
